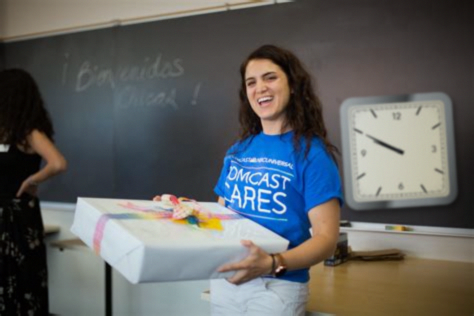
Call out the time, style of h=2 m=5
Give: h=9 m=50
